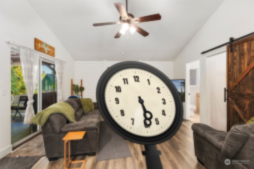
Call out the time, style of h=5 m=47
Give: h=5 m=29
